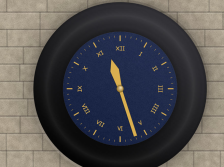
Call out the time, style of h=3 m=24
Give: h=11 m=27
